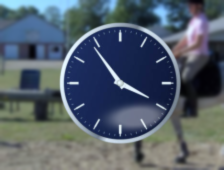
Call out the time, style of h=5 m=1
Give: h=3 m=54
